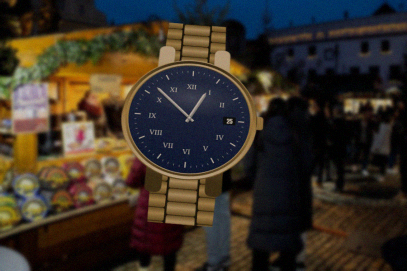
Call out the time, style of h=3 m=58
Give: h=12 m=52
